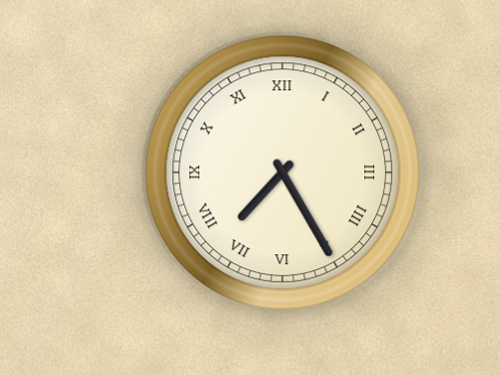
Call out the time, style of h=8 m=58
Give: h=7 m=25
